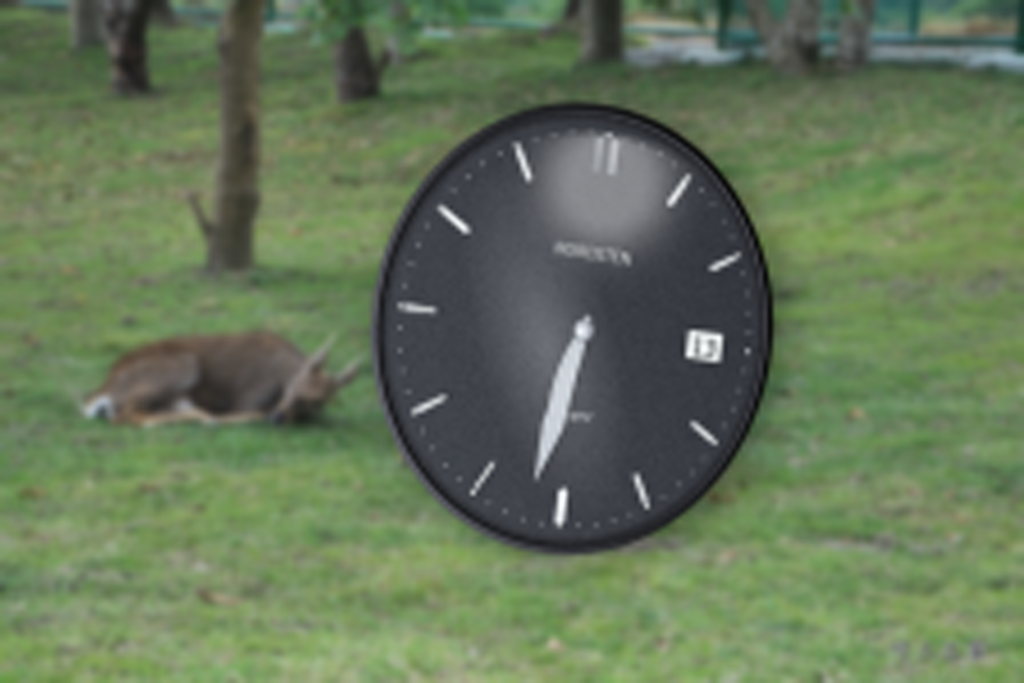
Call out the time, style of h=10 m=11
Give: h=6 m=32
